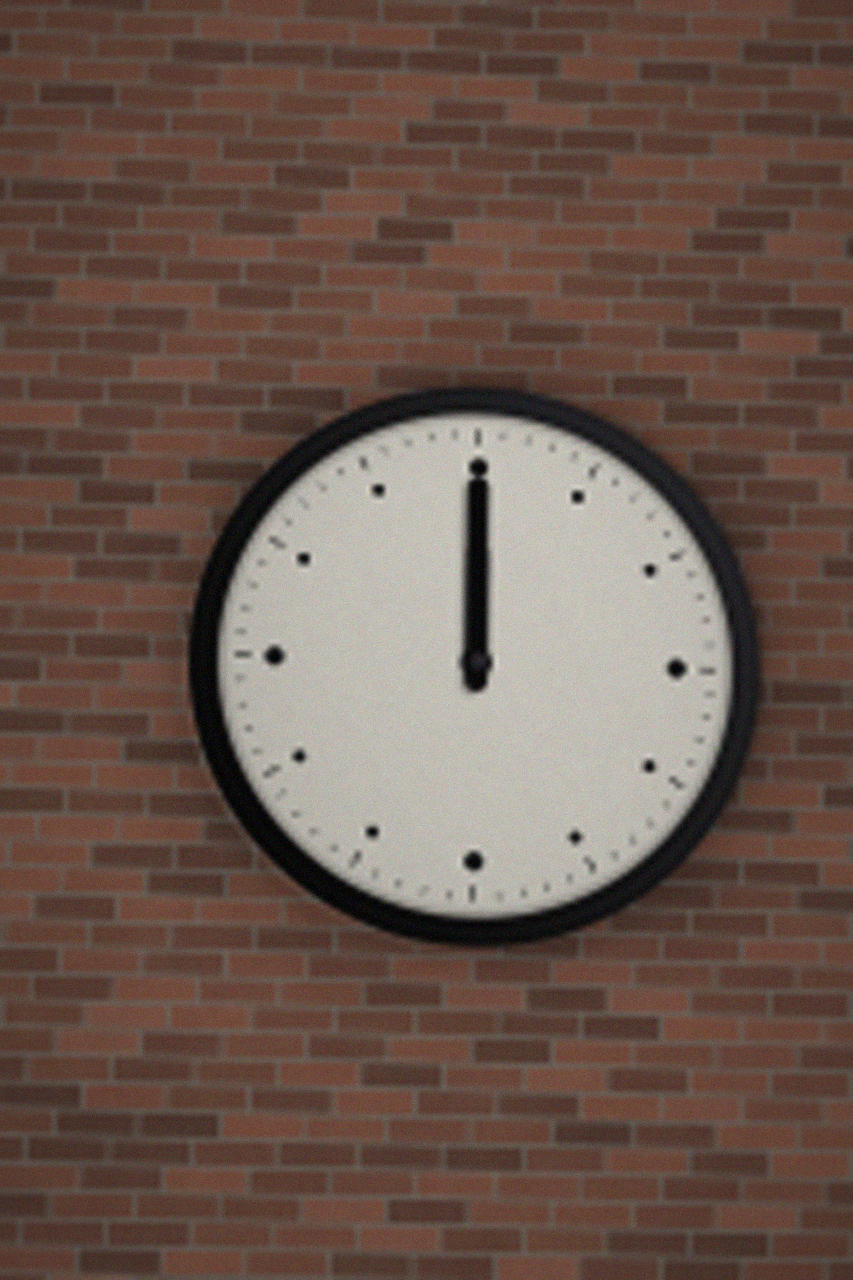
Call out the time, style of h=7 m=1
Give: h=12 m=0
